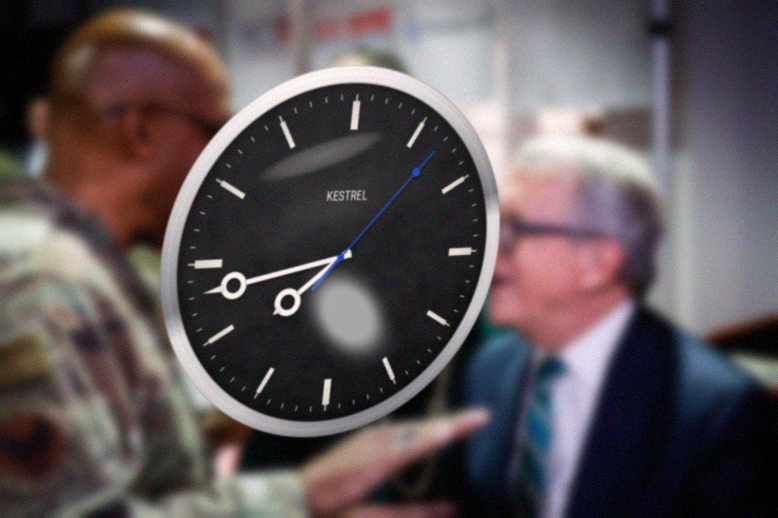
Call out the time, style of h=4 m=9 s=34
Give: h=7 m=43 s=7
